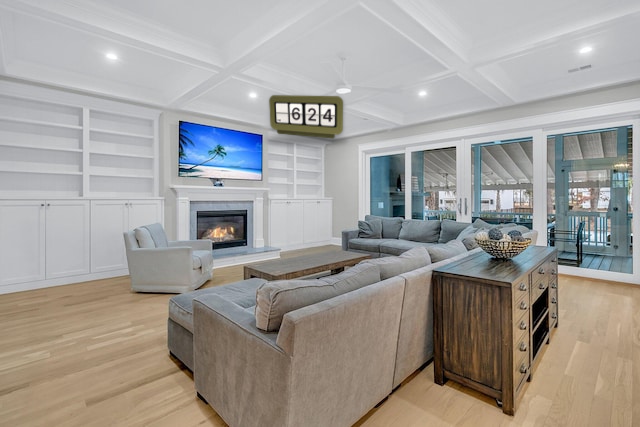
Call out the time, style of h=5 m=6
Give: h=6 m=24
